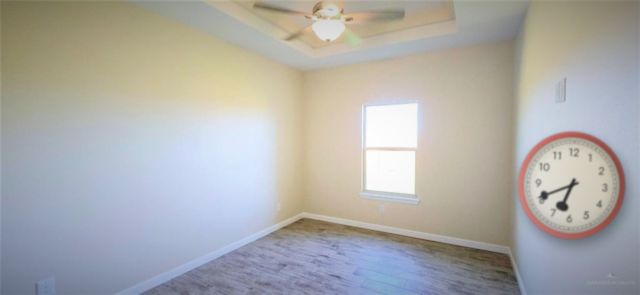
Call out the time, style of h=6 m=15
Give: h=6 m=41
